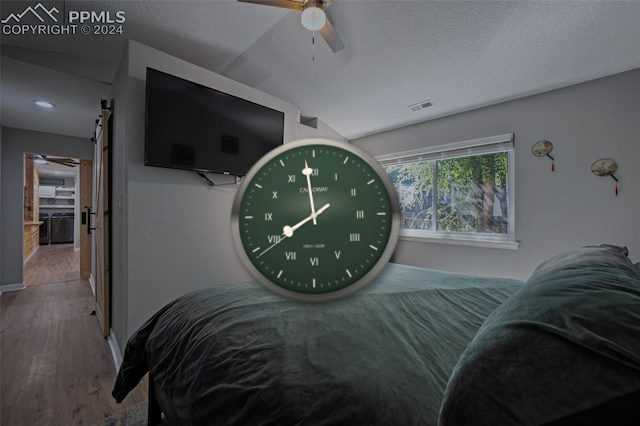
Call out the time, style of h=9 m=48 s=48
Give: h=7 m=58 s=39
